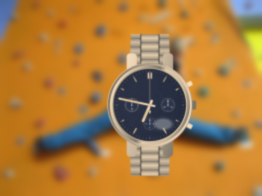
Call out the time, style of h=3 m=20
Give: h=6 m=47
